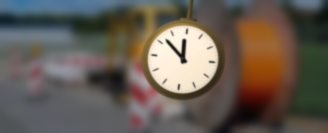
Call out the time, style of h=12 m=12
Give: h=11 m=52
